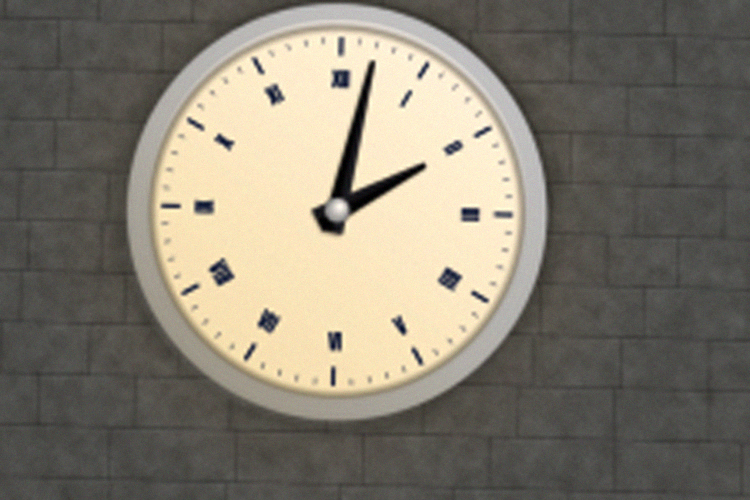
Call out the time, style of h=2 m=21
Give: h=2 m=2
